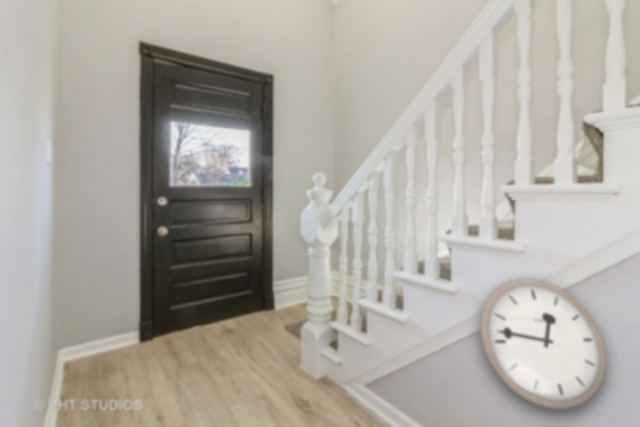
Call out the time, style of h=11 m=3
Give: h=12 m=47
